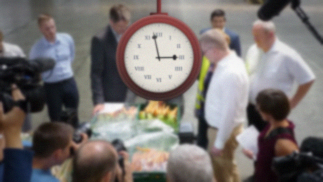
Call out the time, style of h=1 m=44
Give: h=2 m=58
